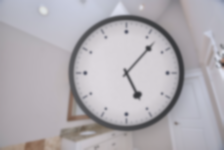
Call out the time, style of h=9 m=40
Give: h=5 m=7
